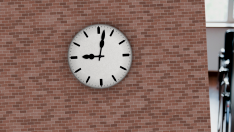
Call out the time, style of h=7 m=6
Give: h=9 m=2
